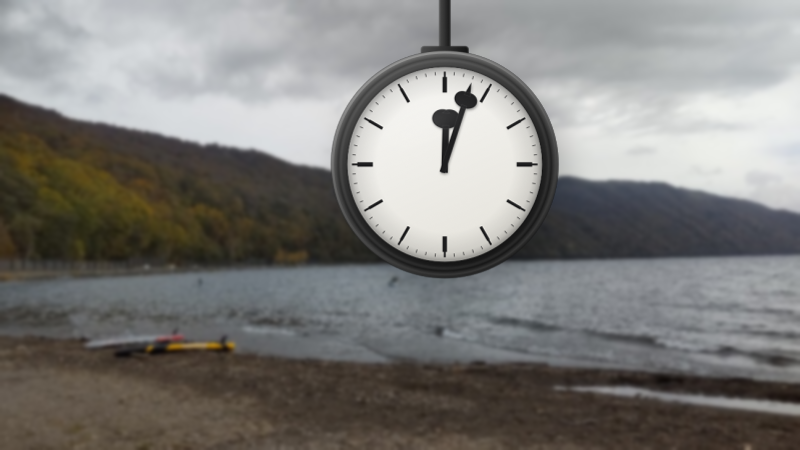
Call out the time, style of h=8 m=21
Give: h=12 m=3
